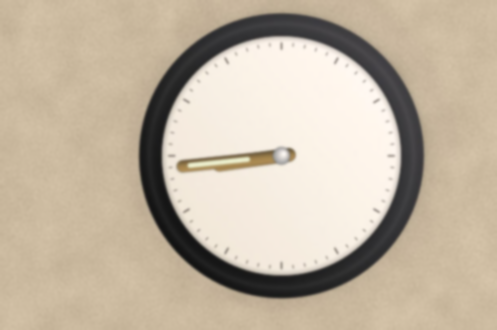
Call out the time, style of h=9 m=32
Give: h=8 m=44
